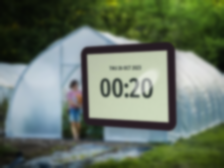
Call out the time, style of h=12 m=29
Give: h=0 m=20
